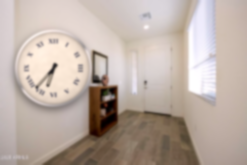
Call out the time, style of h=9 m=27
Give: h=6 m=37
